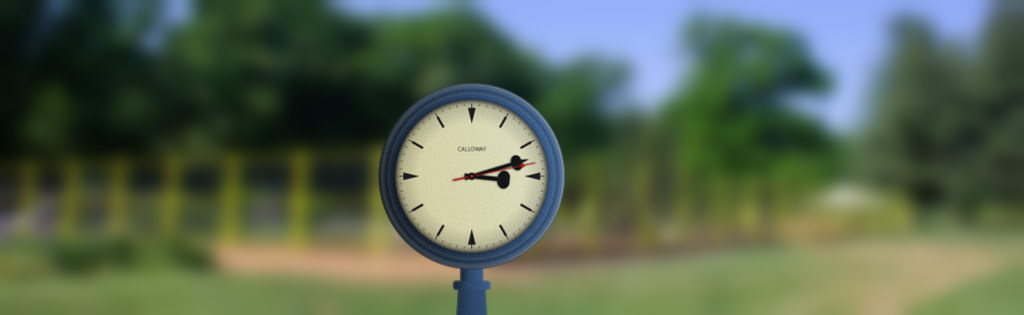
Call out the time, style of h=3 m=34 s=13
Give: h=3 m=12 s=13
